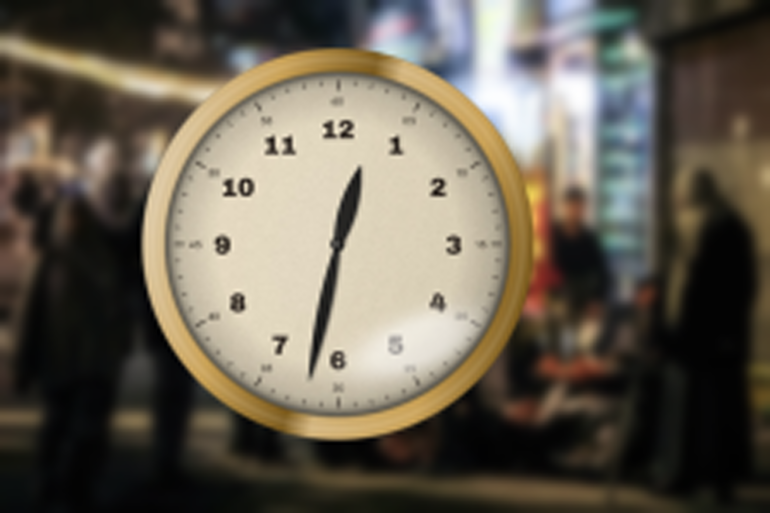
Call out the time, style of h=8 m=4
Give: h=12 m=32
